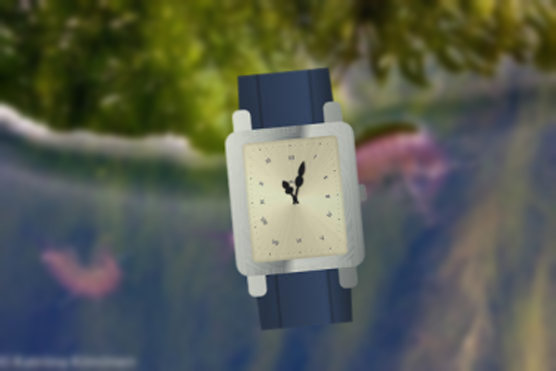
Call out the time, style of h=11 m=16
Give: h=11 m=3
